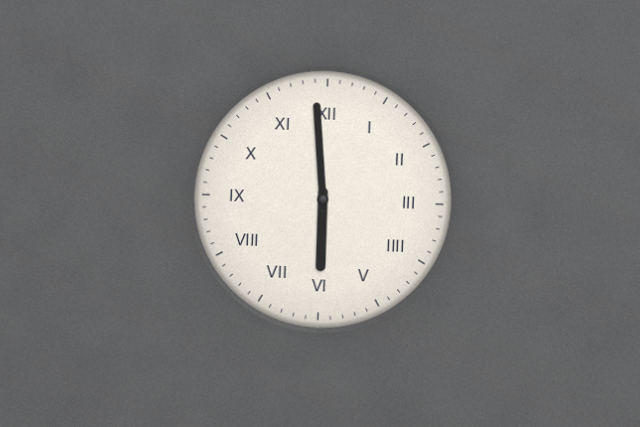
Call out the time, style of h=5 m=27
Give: h=5 m=59
